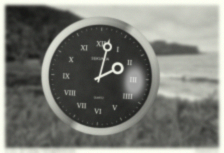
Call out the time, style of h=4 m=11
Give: h=2 m=2
